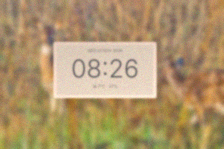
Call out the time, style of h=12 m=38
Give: h=8 m=26
